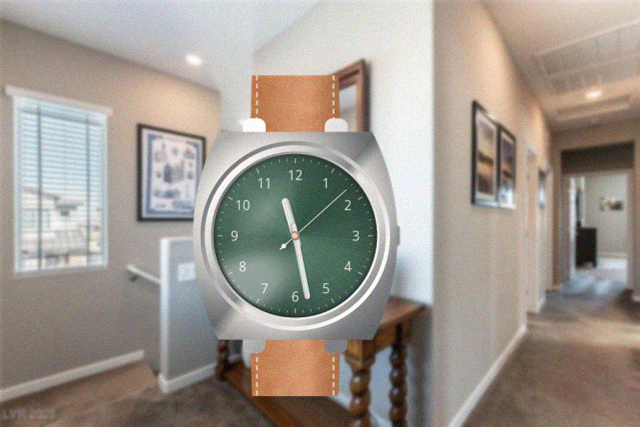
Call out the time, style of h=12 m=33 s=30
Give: h=11 m=28 s=8
